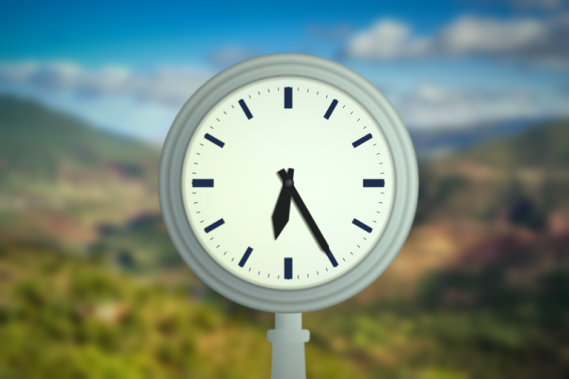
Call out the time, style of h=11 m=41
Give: h=6 m=25
